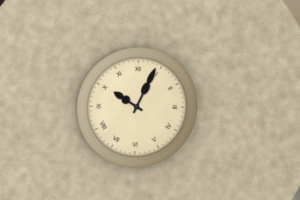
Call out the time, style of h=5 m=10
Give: h=10 m=4
